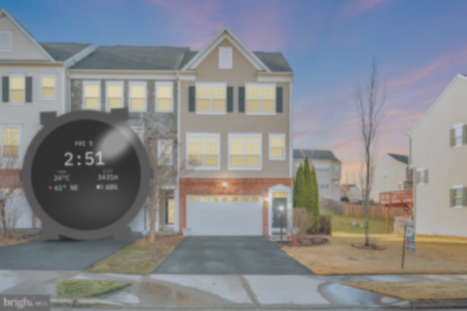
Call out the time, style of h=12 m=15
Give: h=2 m=51
